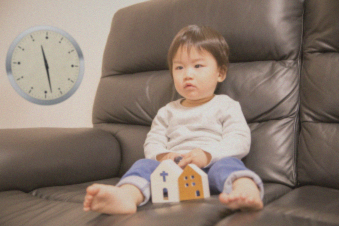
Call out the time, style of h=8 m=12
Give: h=11 m=28
